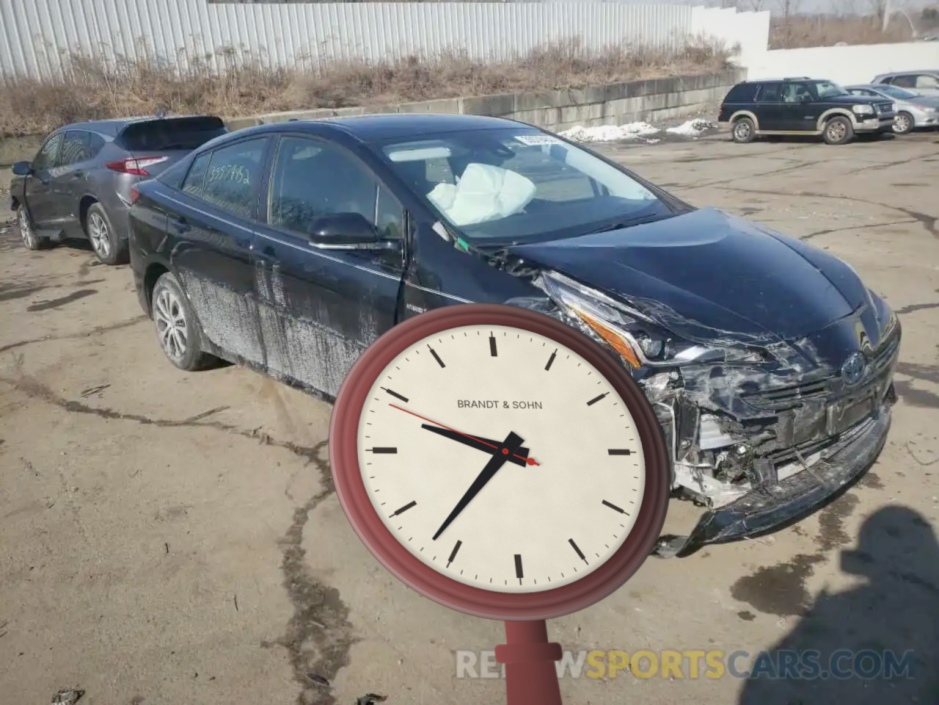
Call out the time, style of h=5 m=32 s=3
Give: h=9 m=36 s=49
